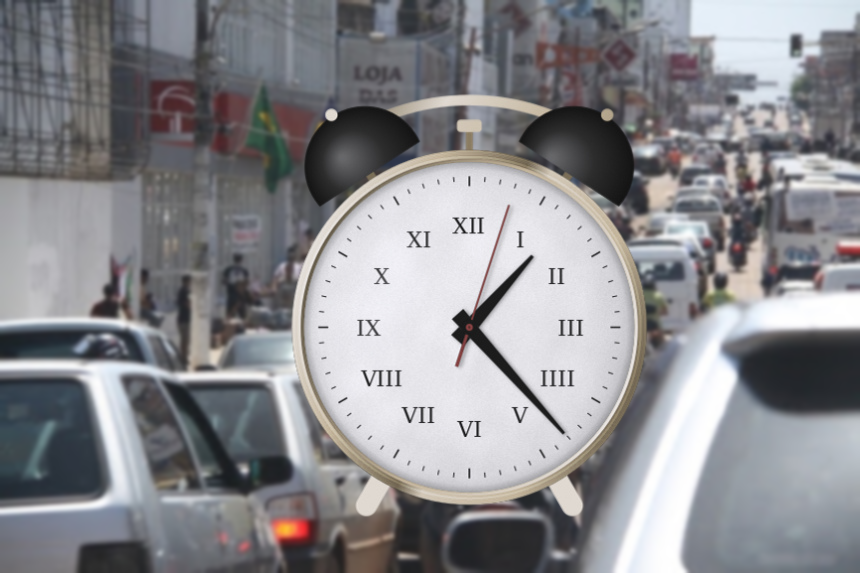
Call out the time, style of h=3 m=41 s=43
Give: h=1 m=23 s=3
